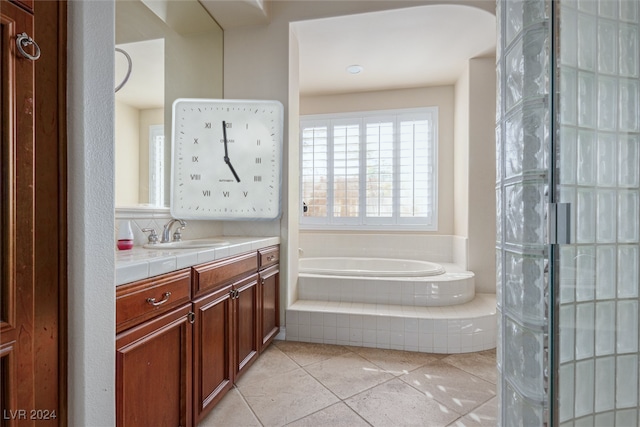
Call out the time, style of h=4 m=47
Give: h=4 m=59
